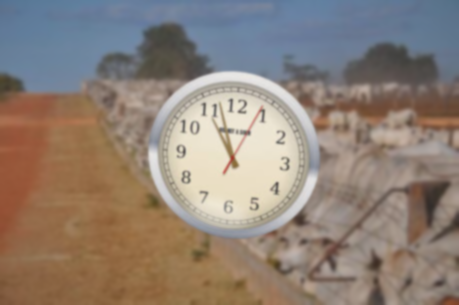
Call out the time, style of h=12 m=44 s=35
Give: h=10 m=57 s=4
